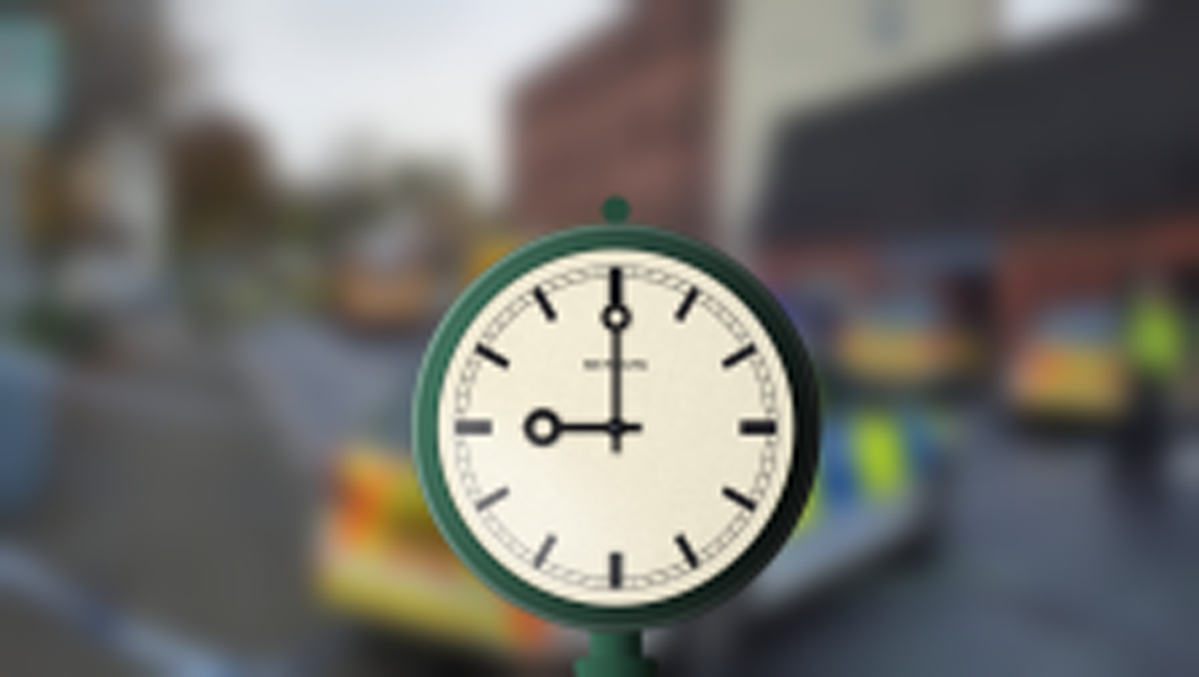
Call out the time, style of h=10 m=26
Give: h=9 m=0
